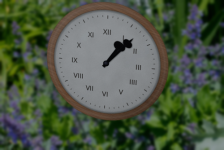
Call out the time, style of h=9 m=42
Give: h=1 m=7
